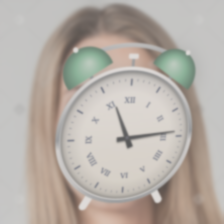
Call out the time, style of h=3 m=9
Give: h=11 m=14
